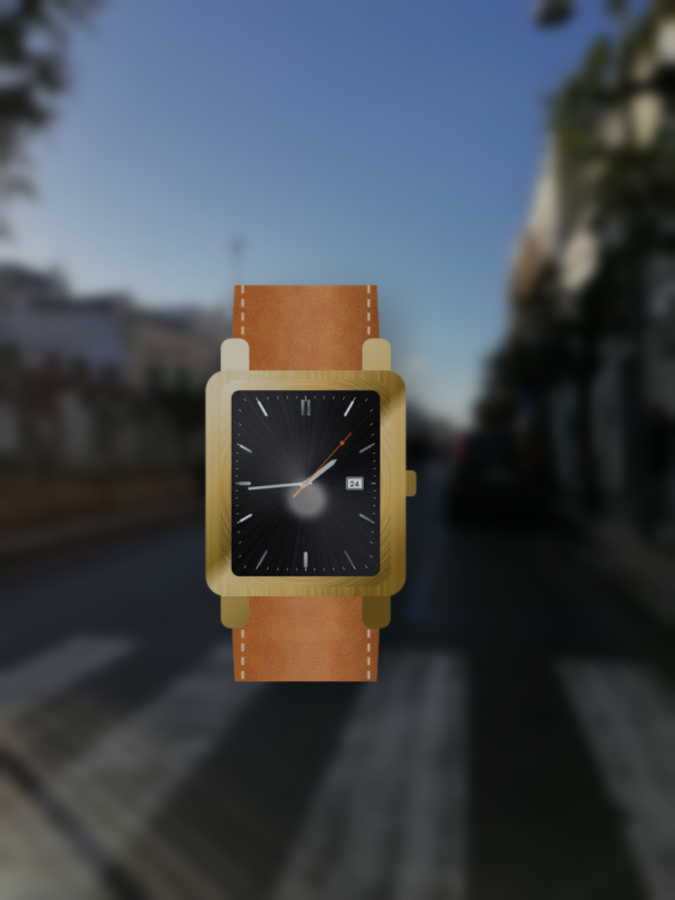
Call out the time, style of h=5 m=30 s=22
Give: h=1 m=44 s=7
